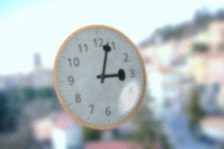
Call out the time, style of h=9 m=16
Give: h=3 m=3
